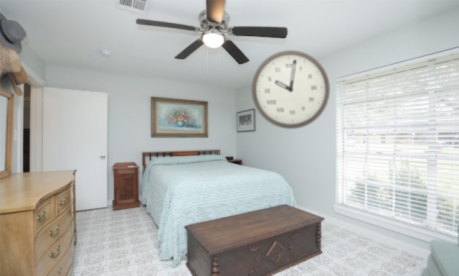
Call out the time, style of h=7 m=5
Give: h=10 m=2
